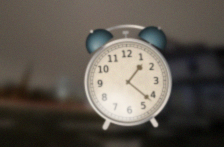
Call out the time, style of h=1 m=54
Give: h=1 m=22
